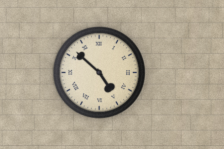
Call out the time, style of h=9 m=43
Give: h=4 m=52
